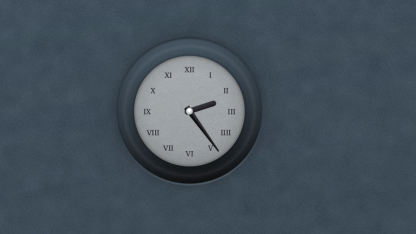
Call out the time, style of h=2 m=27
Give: h=2 m=24
